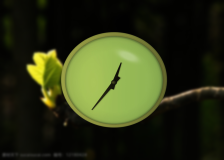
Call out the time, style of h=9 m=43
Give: h=12 m=36
